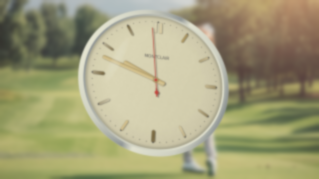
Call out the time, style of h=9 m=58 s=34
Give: h=9 m=47 s=59
